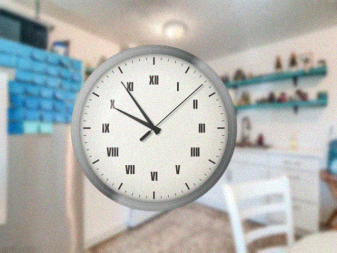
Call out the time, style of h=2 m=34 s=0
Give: h=9 m=54 s=8
